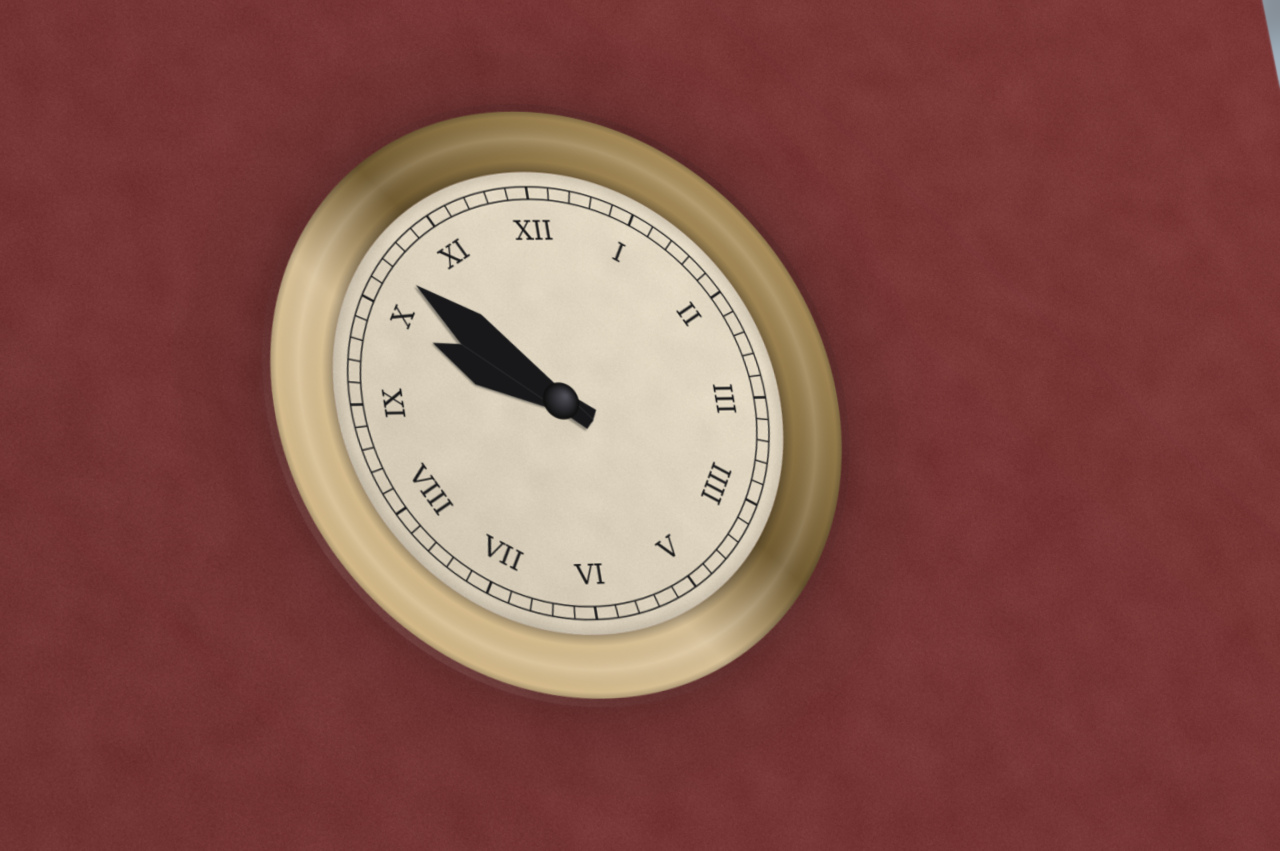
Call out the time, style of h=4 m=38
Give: h=9 m=52
